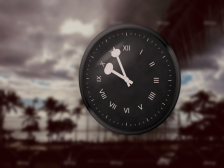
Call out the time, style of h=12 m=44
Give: h=9 m=56
